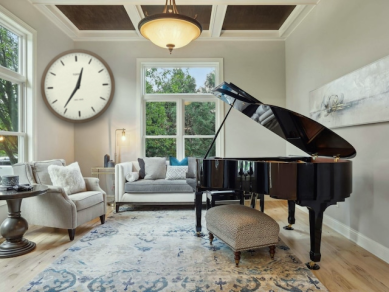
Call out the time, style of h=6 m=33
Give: h=12 m=36
